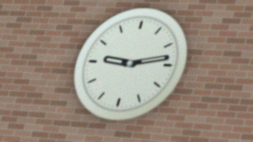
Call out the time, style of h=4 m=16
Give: h=9 m=13
